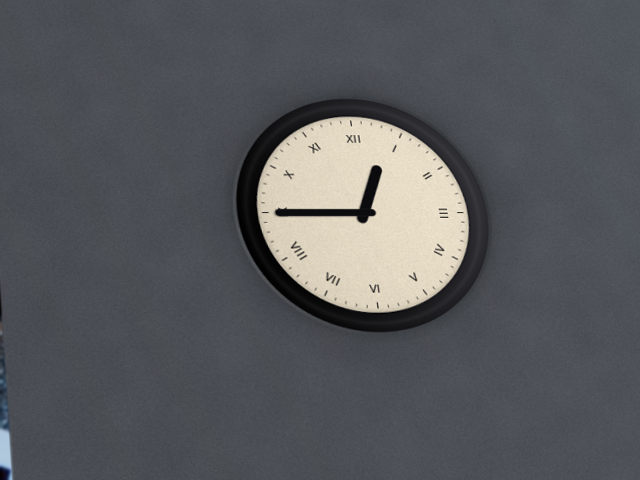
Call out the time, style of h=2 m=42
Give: h=12 m=45
